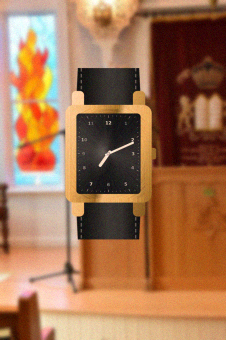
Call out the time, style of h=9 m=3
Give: h=7 m=11
